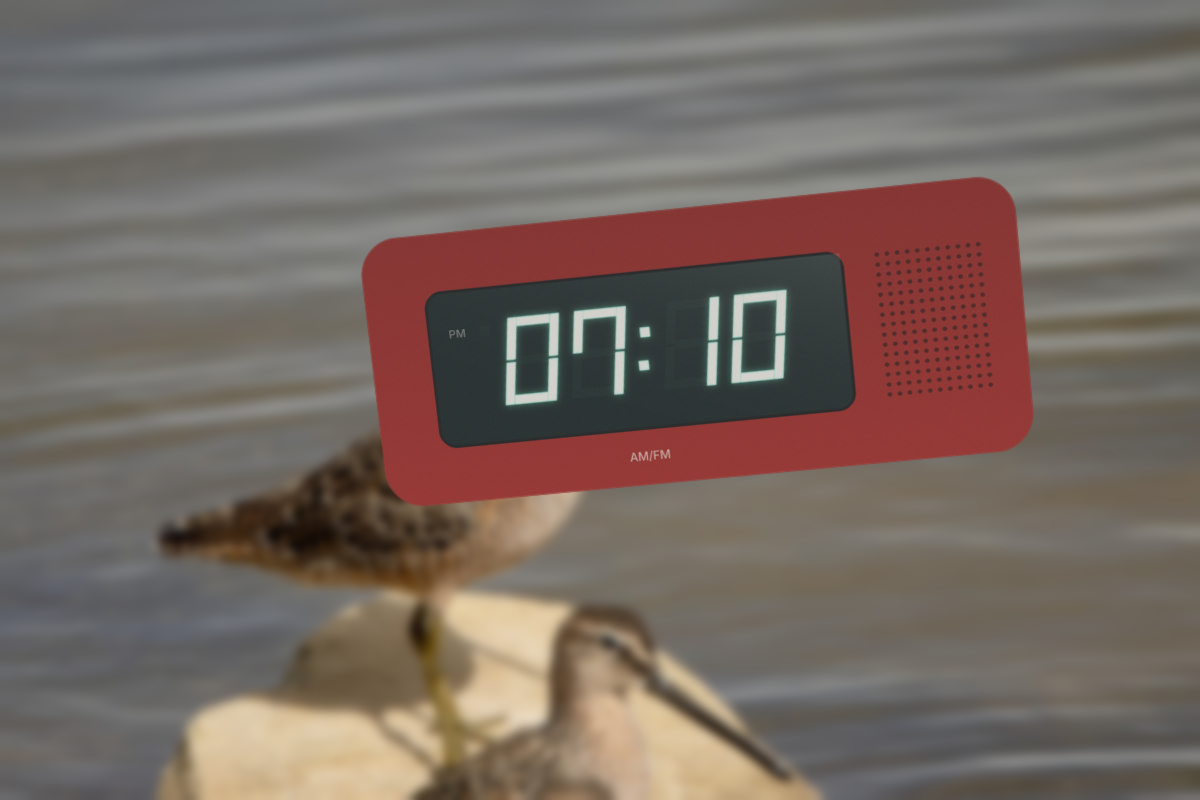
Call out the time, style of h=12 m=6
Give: h=7 m=10
